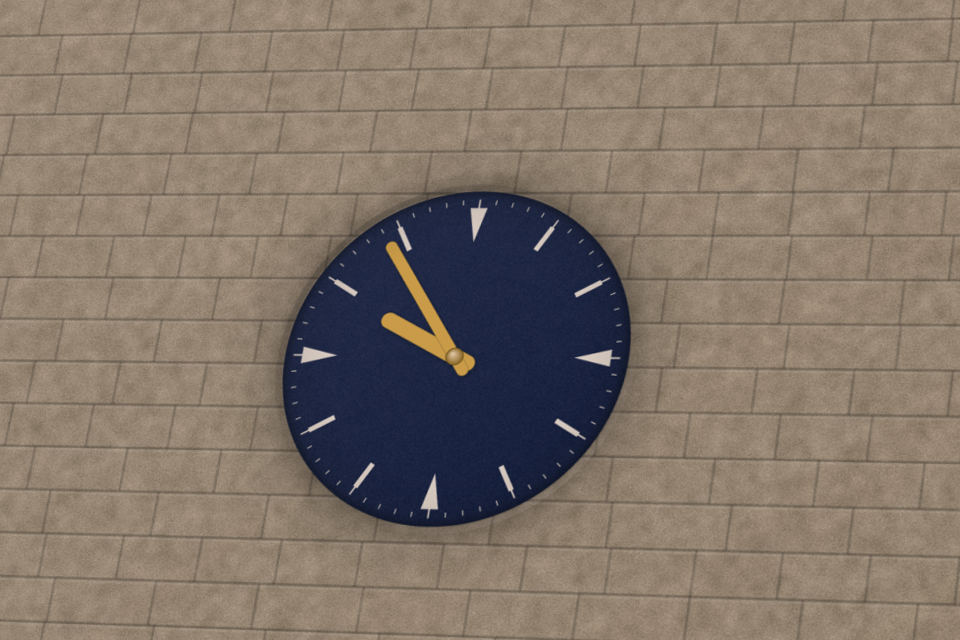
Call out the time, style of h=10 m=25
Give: h=9 m=54
